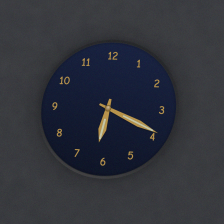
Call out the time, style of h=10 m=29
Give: h=6 m=19
